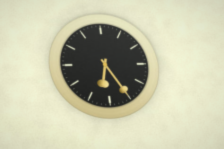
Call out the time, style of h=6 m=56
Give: h=6 m=25
